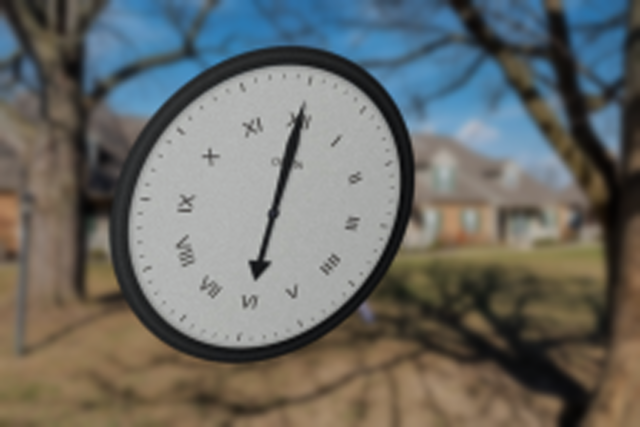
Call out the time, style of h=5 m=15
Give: h=6 m=0
